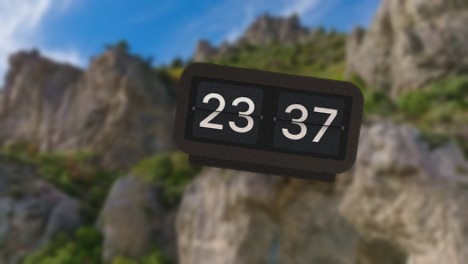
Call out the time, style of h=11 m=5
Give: h=23 m=37
